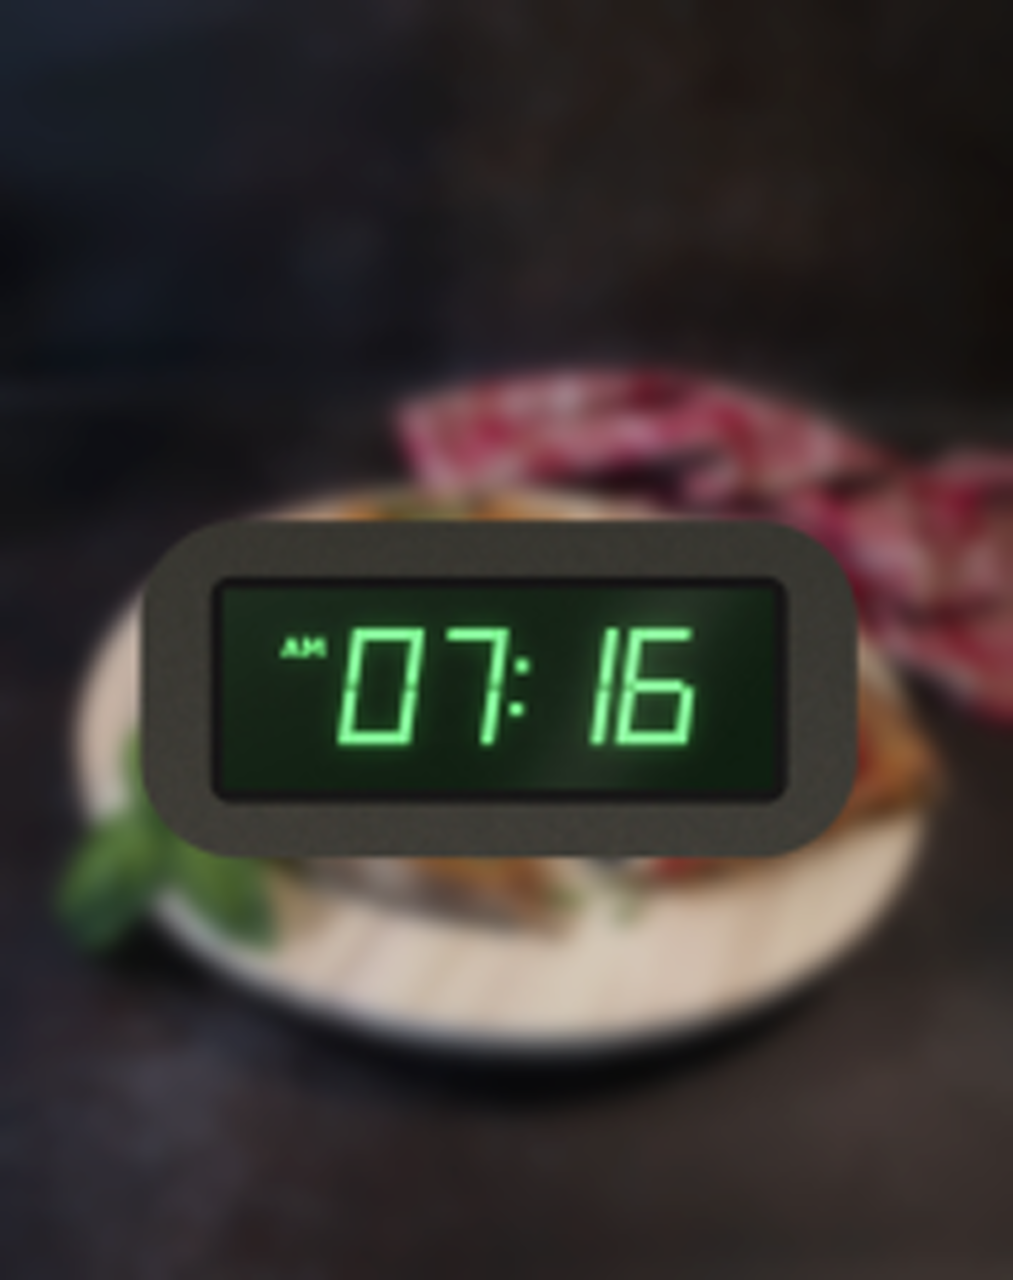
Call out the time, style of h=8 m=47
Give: h=7 m=16
